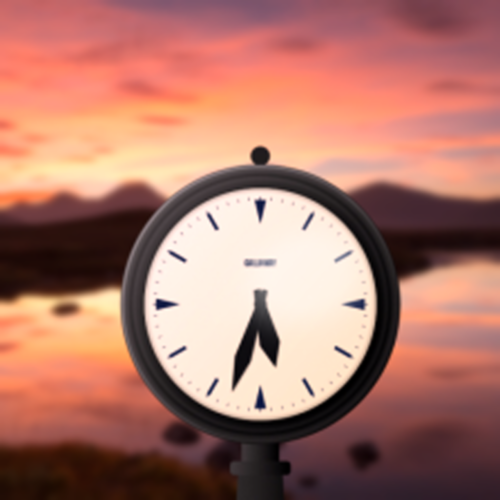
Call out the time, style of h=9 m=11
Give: h=5 m=33
